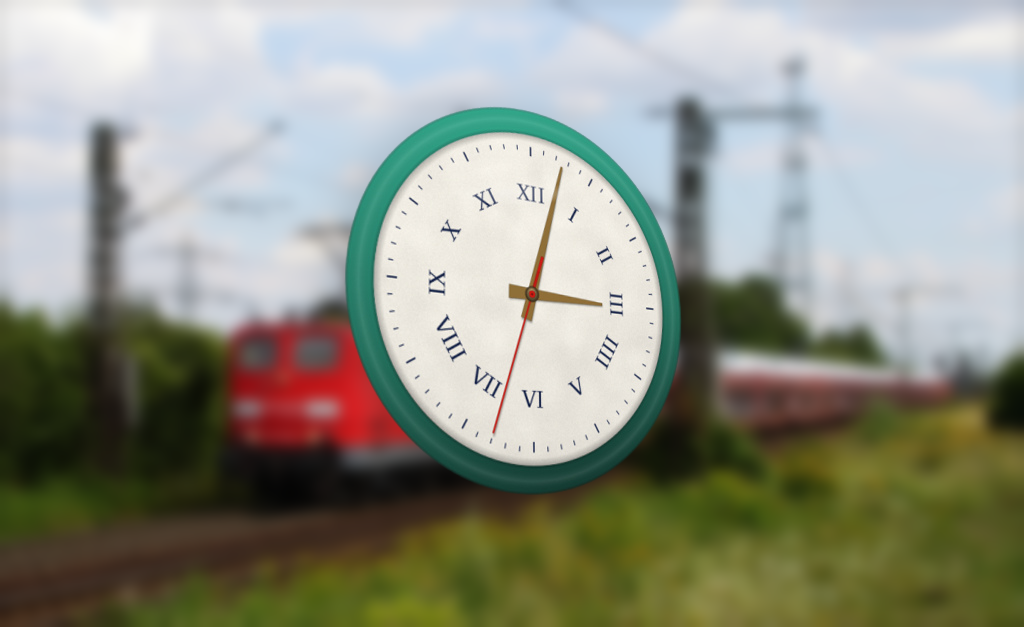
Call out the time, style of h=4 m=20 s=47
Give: h=3 m=2 s=33
